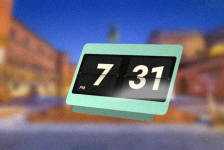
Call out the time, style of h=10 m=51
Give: h=7 m=31
